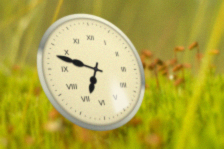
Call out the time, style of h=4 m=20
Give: h=6 m=48
